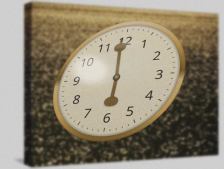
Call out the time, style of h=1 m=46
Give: h=5 m=59
